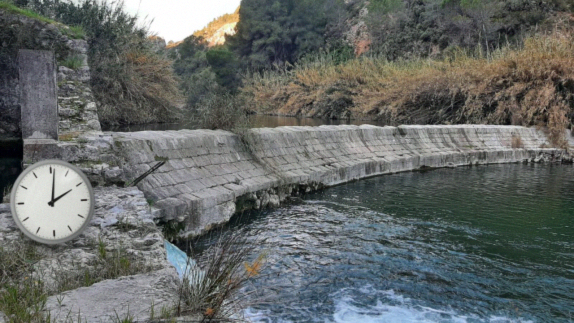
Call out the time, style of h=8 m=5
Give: h=2 m=1
